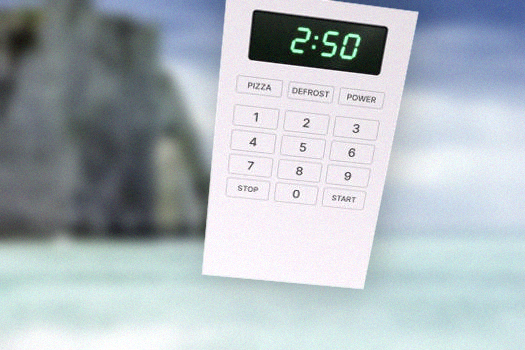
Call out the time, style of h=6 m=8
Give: h=2 m=50
